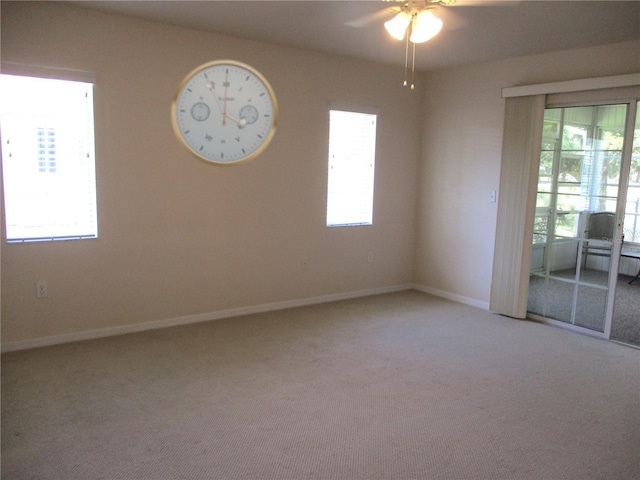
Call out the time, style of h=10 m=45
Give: h=3 m=55
